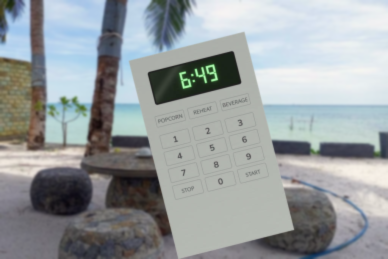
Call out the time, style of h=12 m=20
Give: h=6 m=49
